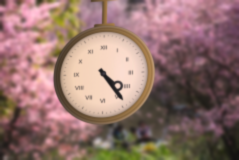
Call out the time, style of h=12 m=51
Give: h=4 m=24
